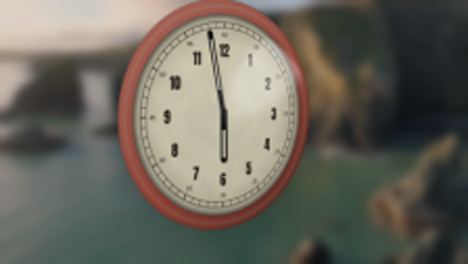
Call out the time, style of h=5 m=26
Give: h=5 m=58
